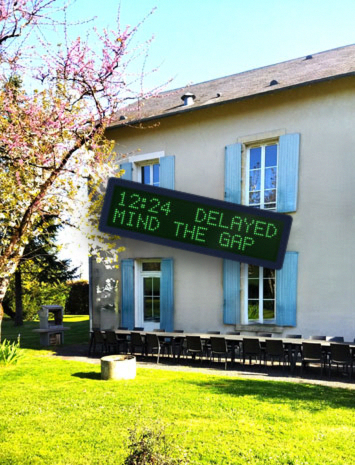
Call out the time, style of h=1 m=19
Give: h=12 m=24
